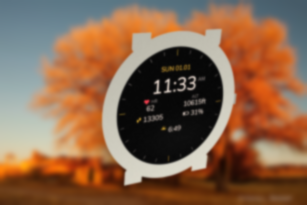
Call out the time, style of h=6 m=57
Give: h=11 m=33
